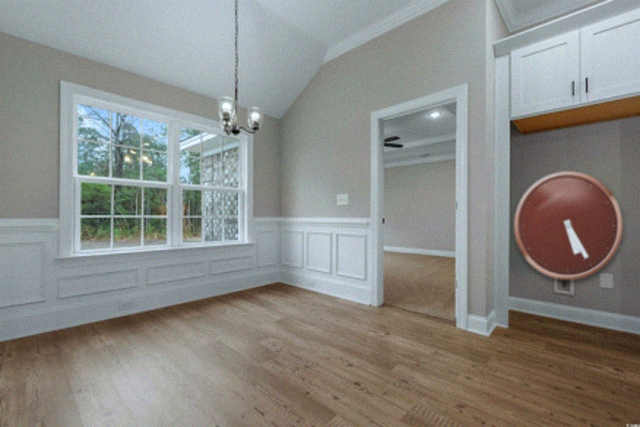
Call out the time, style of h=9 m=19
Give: h=5 m=25
